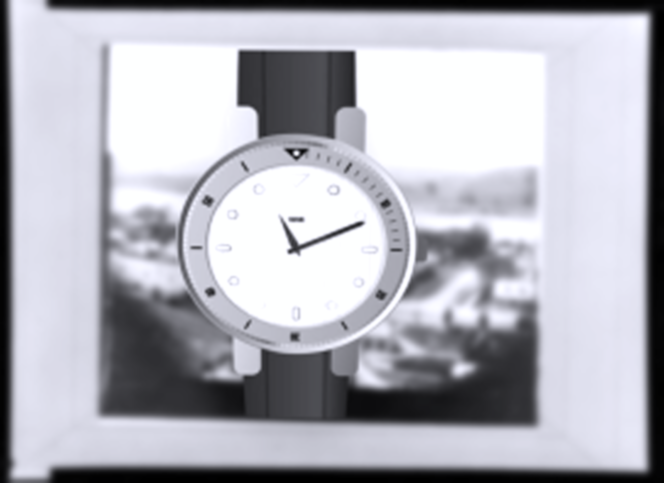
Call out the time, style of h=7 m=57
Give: h=11 m=11
